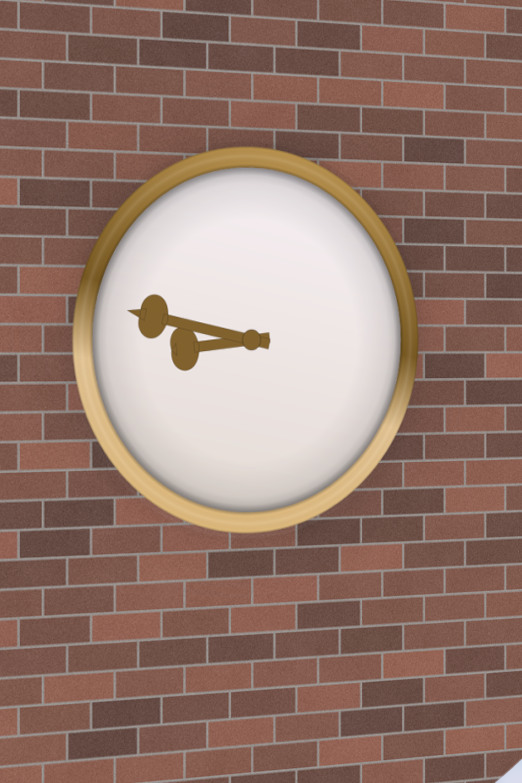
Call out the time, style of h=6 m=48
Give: h=8 m=47
